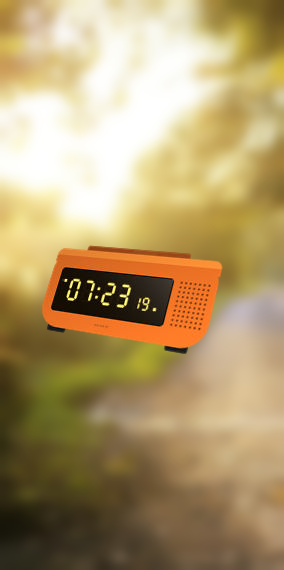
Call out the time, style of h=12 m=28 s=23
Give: h=7 m=23 s=19
